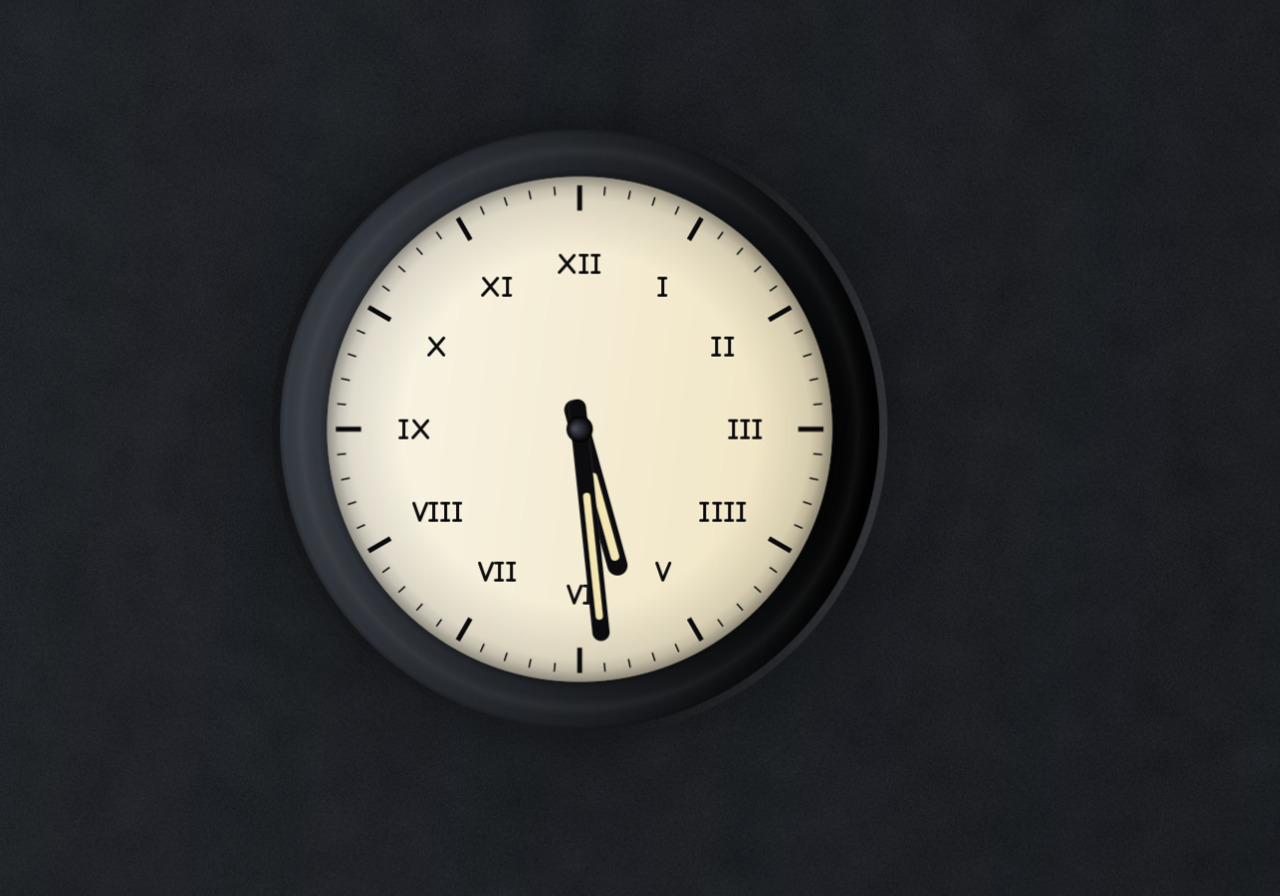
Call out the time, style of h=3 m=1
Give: h=5 m=29
